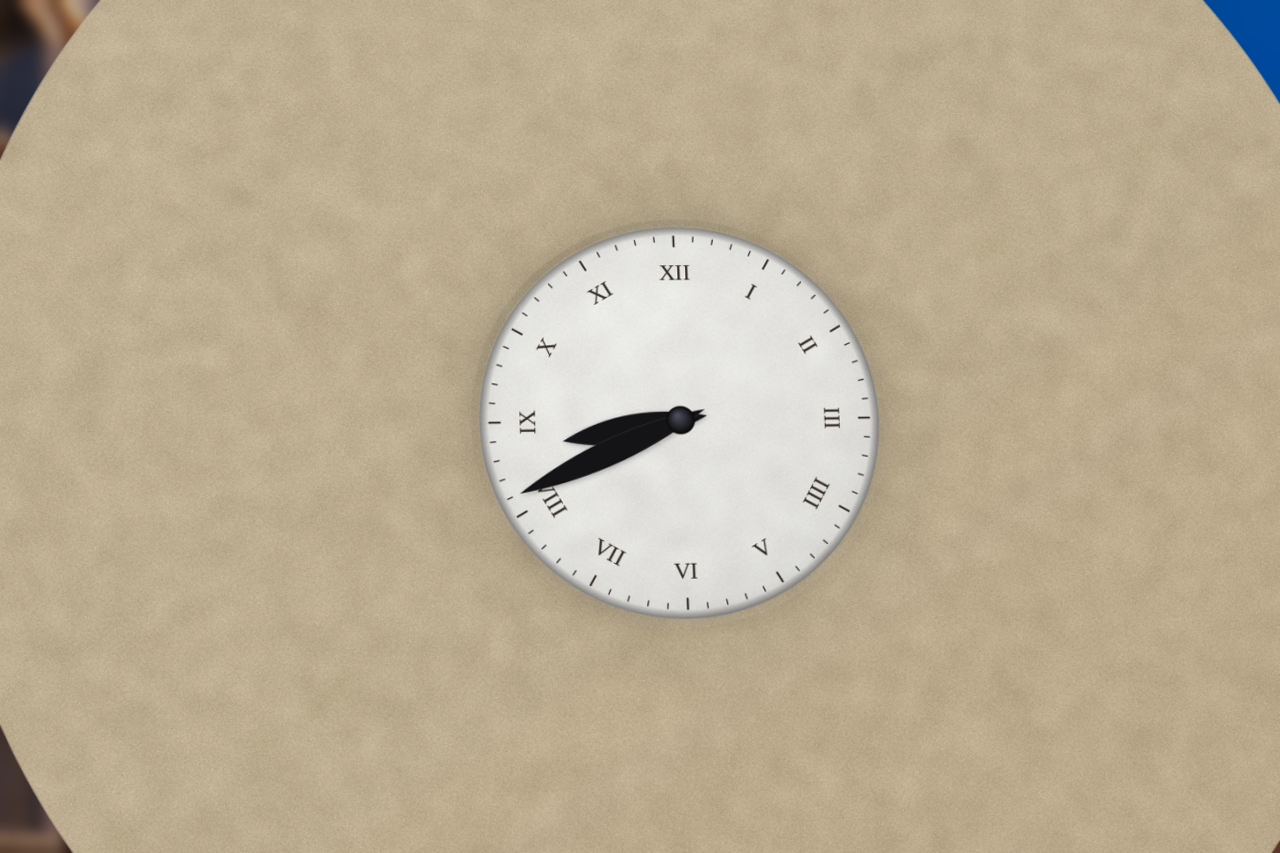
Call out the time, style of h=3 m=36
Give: h=8 m=41
